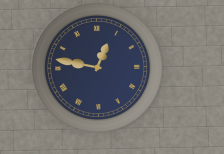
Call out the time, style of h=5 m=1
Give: h=12 m=47
